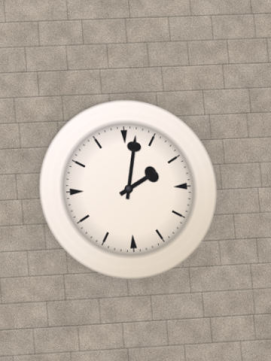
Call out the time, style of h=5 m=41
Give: h=2 m=2
